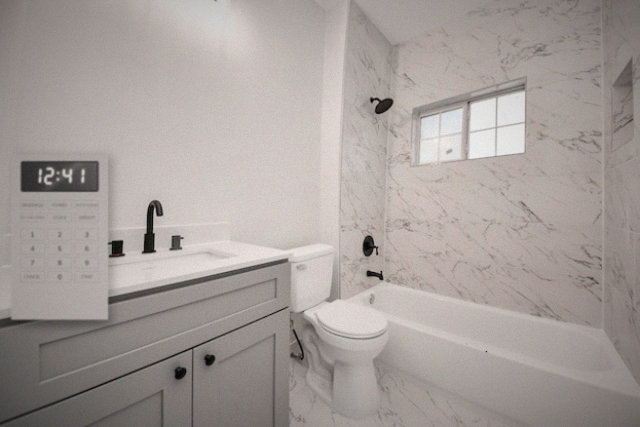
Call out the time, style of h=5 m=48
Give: h=12 m=41
